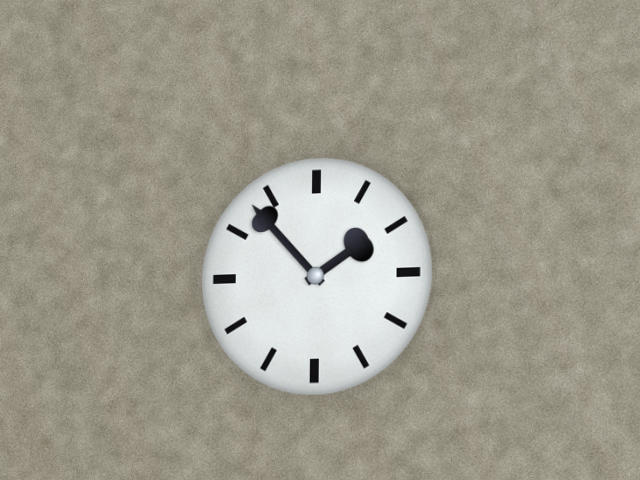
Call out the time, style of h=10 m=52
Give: h=1 m=53
